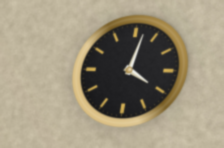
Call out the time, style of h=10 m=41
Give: h=4 m=2
